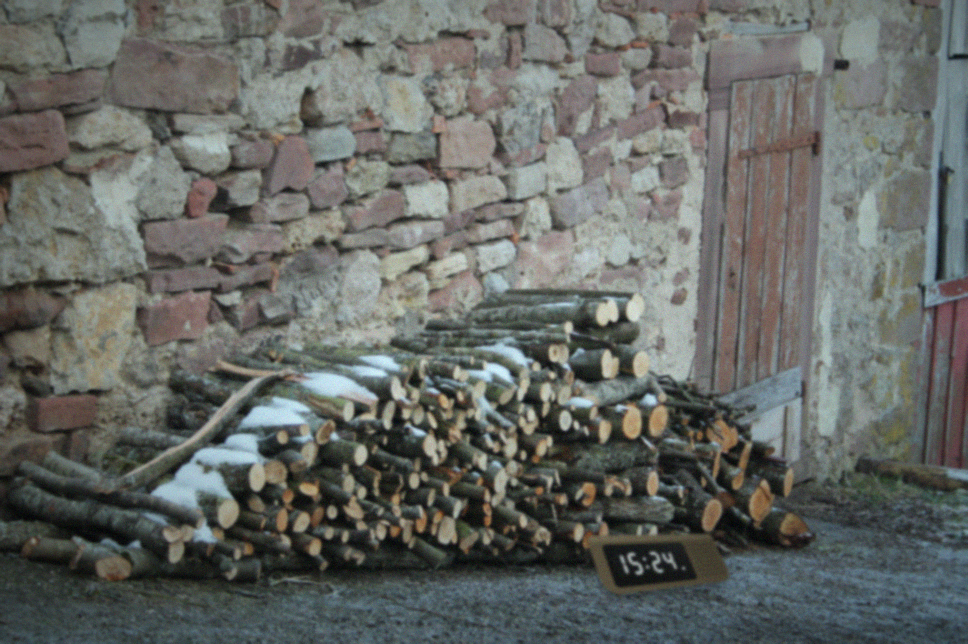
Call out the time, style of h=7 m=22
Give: h=15 m=24
